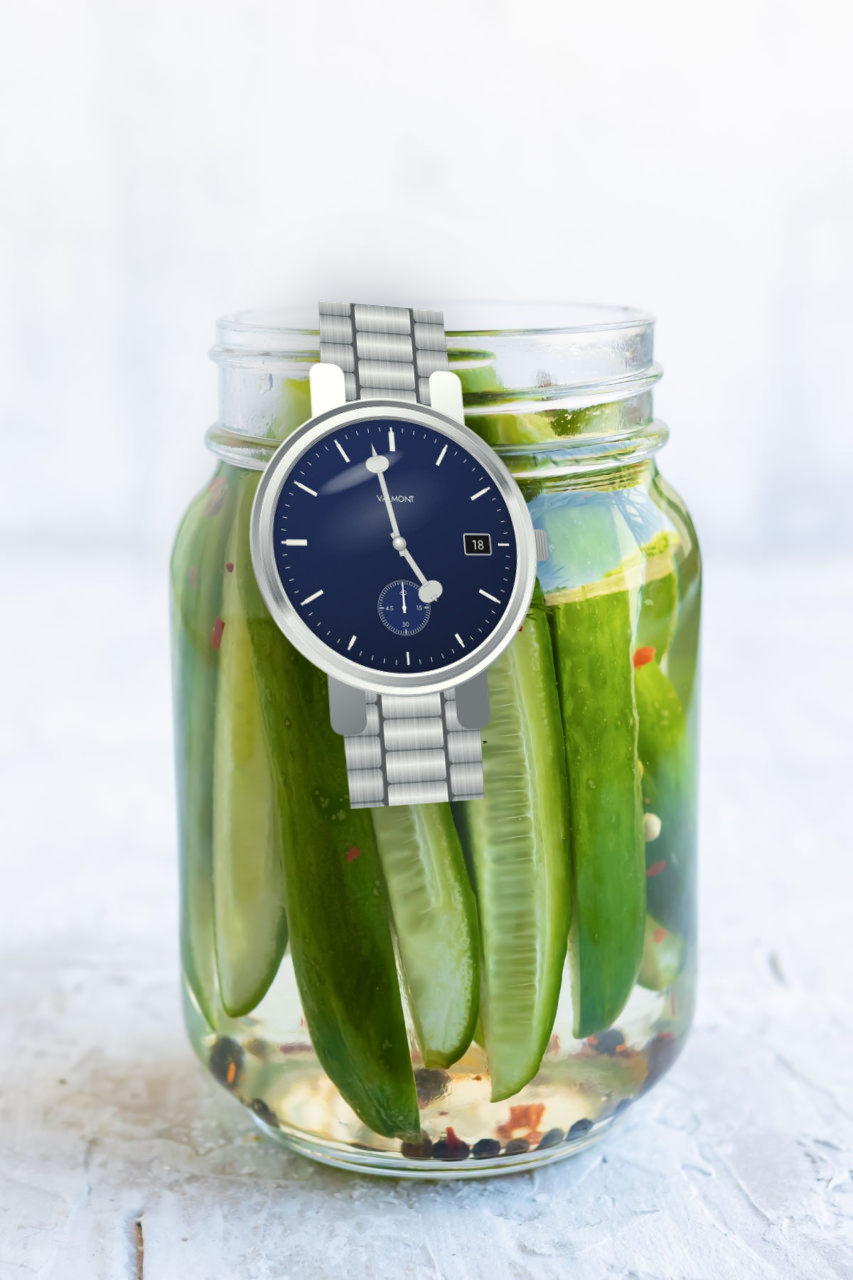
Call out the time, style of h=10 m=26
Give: h=4 m=58
